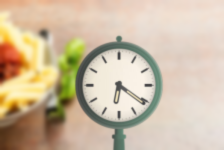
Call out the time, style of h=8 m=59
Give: h=6 m=21
